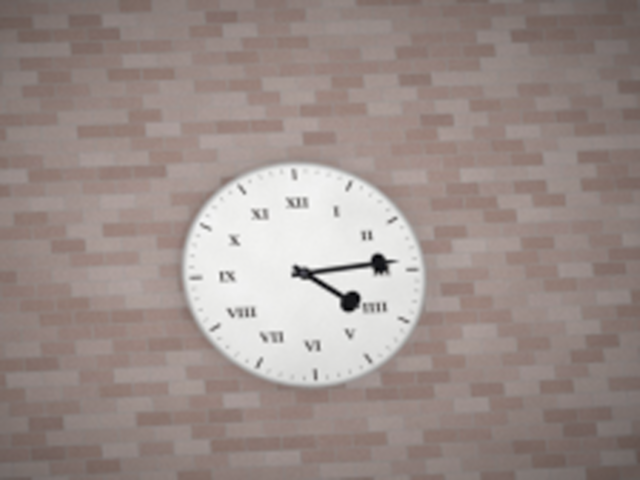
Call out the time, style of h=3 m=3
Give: h=4 m=14
